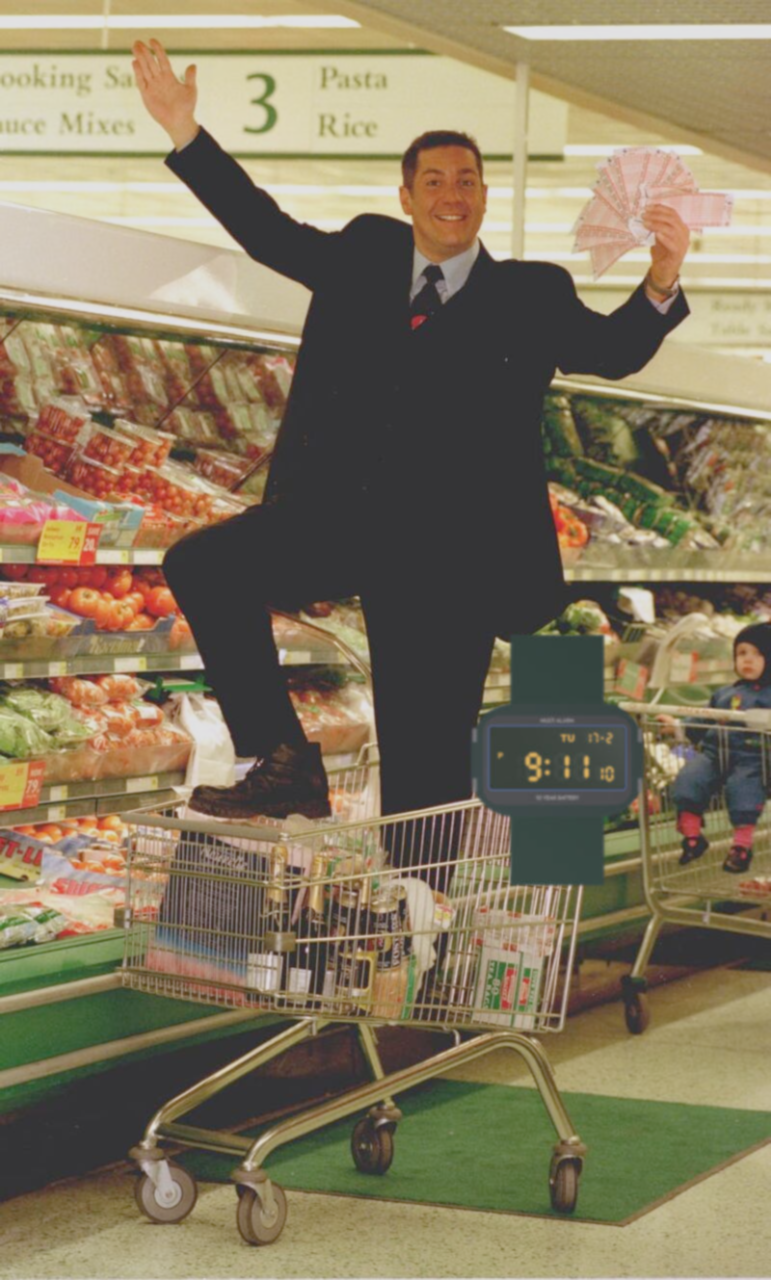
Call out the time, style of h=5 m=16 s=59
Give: h=9 m=11 s=10
